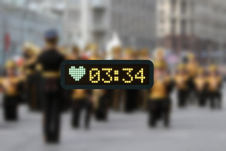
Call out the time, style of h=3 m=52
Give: h=3 m=34
